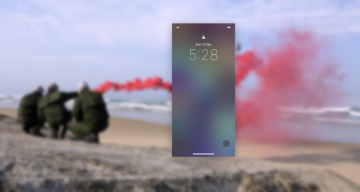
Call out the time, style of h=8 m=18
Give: h=5 m=28
